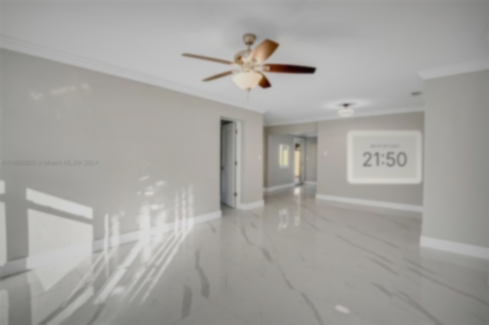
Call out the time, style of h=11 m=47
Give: h=21 m=50
